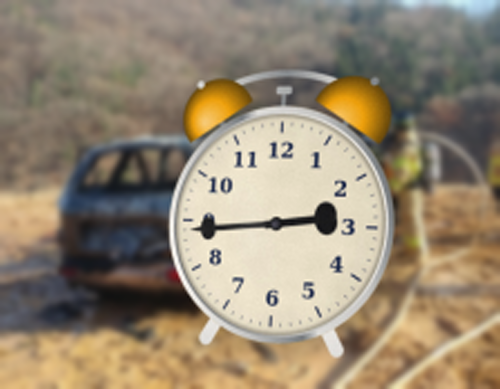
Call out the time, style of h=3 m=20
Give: h=2 m=44
